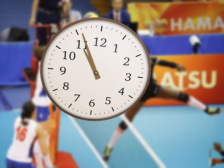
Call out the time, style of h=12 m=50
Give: h=10 m=56
